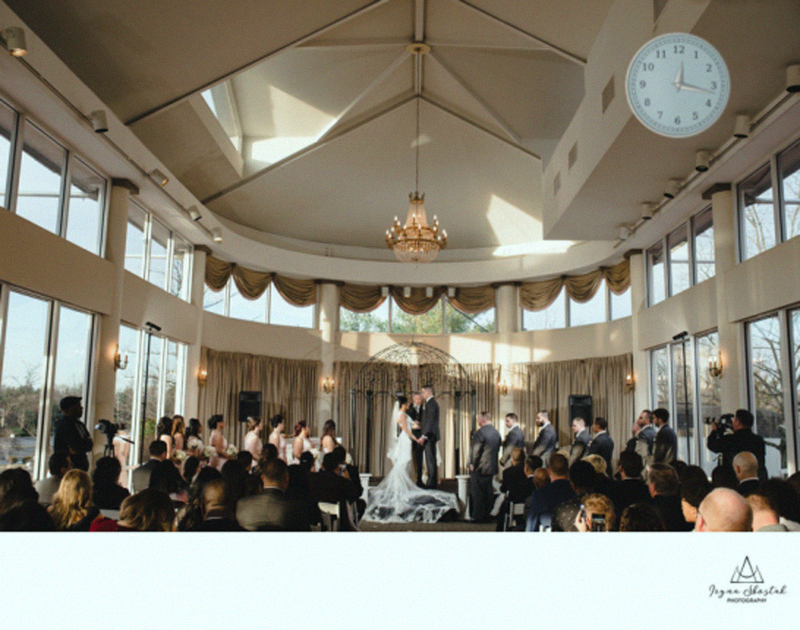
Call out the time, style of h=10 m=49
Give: h=12 m=17
